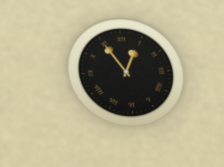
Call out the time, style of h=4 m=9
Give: h=12 m=55
